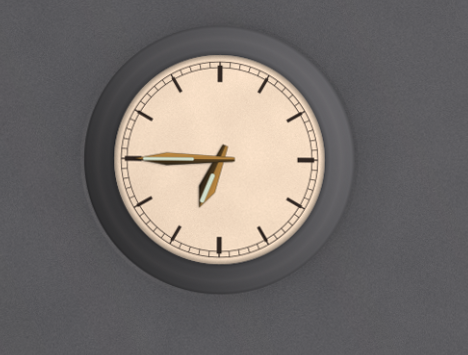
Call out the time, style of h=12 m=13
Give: h=6 m=45
